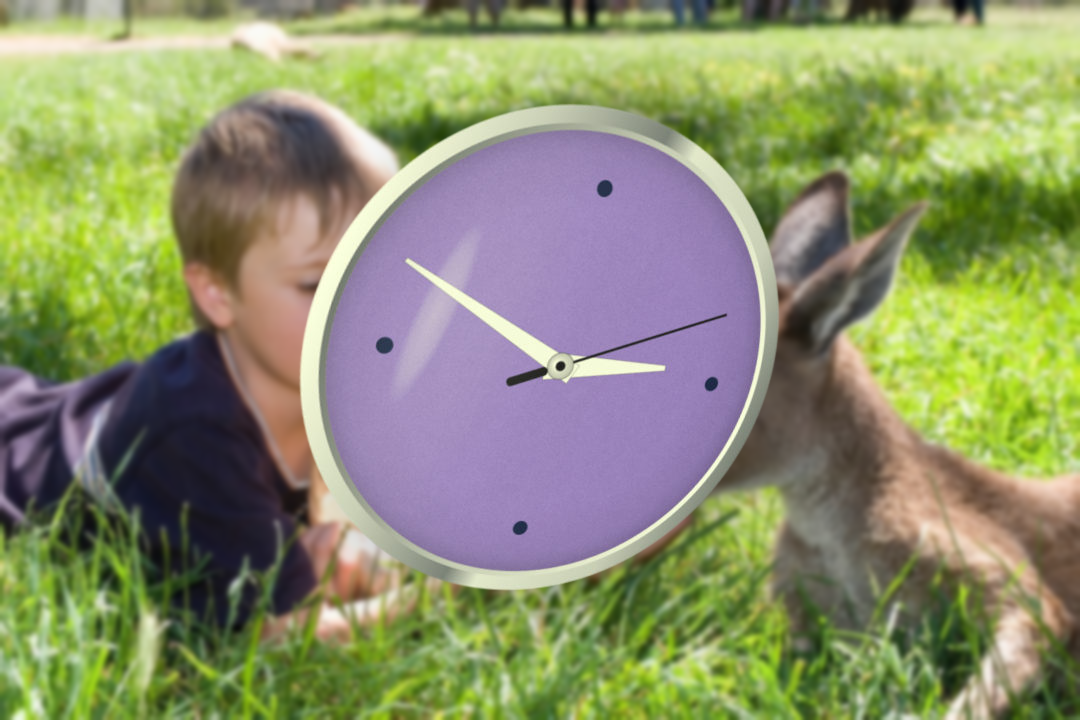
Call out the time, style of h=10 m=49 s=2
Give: h=2 m=49 s=11
